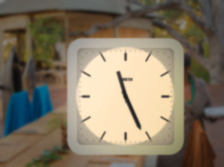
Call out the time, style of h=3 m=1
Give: h=11 m=26
